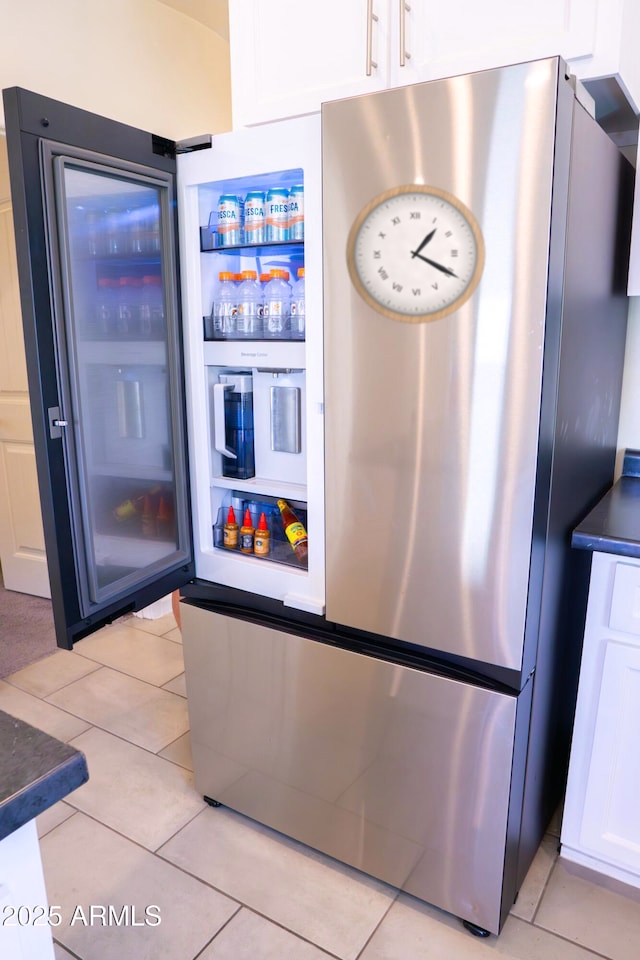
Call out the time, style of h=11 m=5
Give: h=1 m=20
